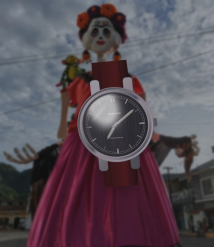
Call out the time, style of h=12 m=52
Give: h=7 m=9
